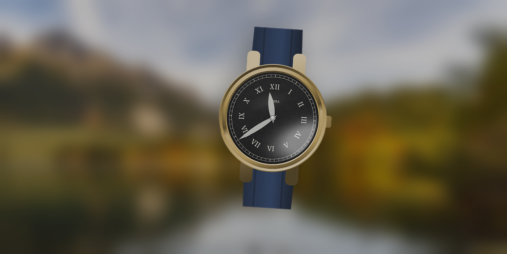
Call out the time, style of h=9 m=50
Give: h=11 m=39
